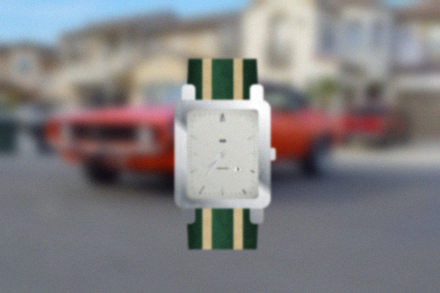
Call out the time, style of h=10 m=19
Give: h=7 m=36
